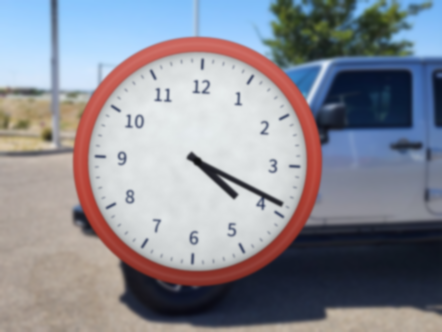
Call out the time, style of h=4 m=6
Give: h=4 m=19
